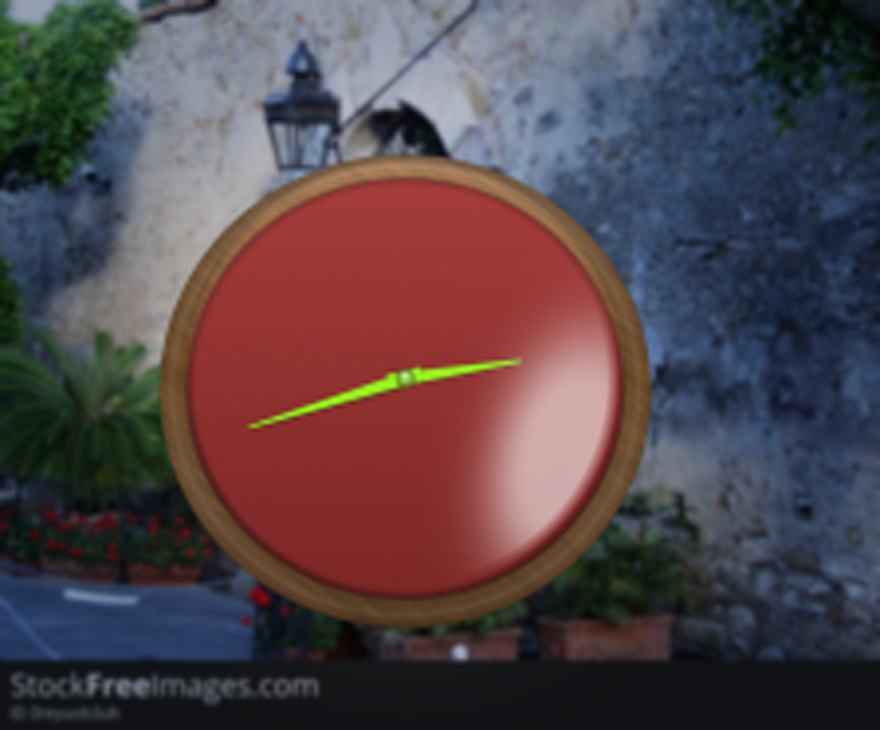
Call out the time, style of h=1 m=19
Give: h=2 m=42
